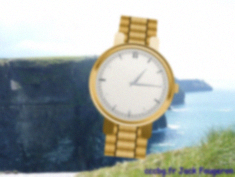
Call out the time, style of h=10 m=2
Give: h=1 m=15
